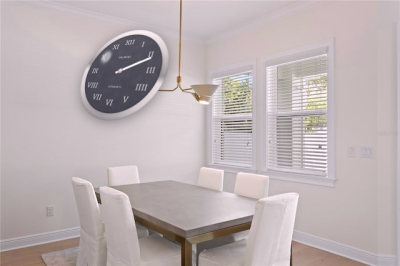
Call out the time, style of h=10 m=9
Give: h=2 m=11
